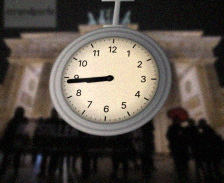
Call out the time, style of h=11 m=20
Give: h=8 m=44
